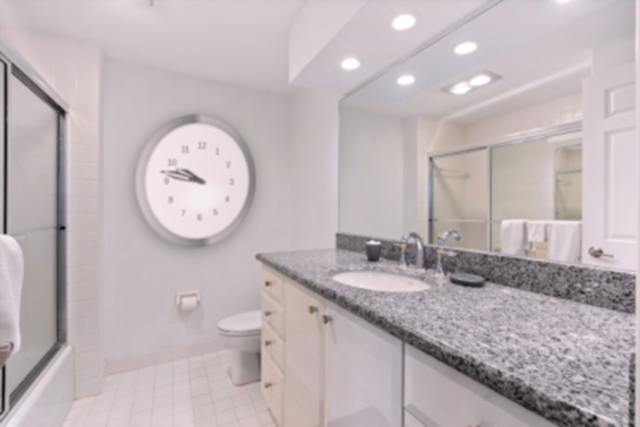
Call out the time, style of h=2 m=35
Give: h=9 m=47
